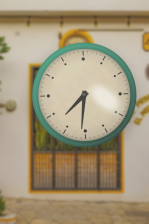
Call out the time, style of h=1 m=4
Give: h=7 m=31
